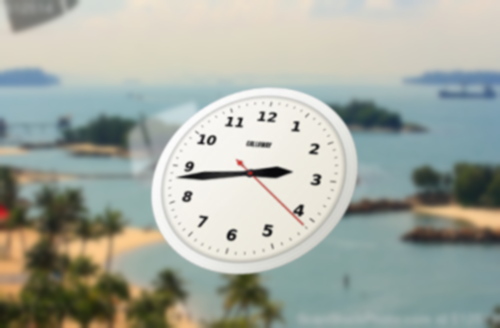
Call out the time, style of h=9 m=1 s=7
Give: h=2 m=43 s=21
